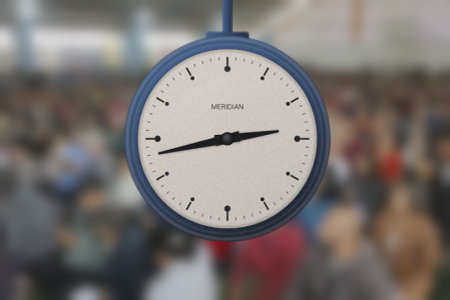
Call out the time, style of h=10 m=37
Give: h=2 m=43
